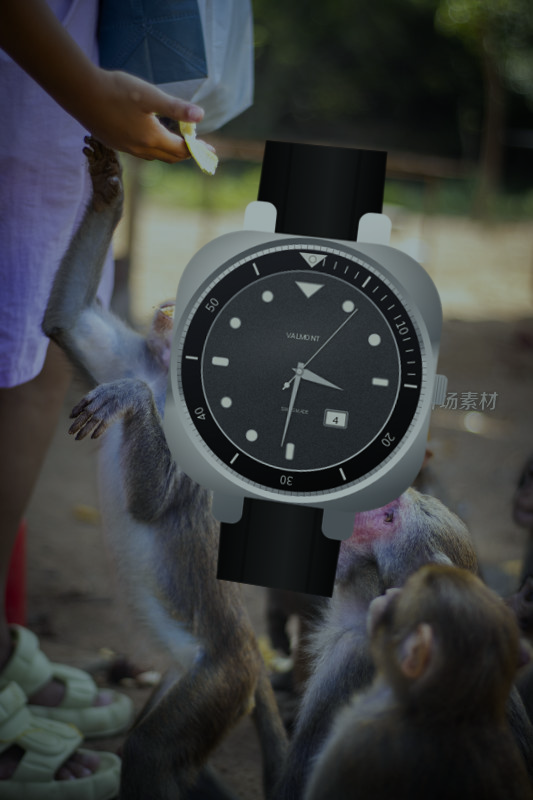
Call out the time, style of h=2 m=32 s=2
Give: h=3 m=31 s=6
